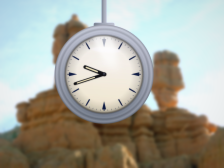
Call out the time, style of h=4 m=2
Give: h=9 m=42
